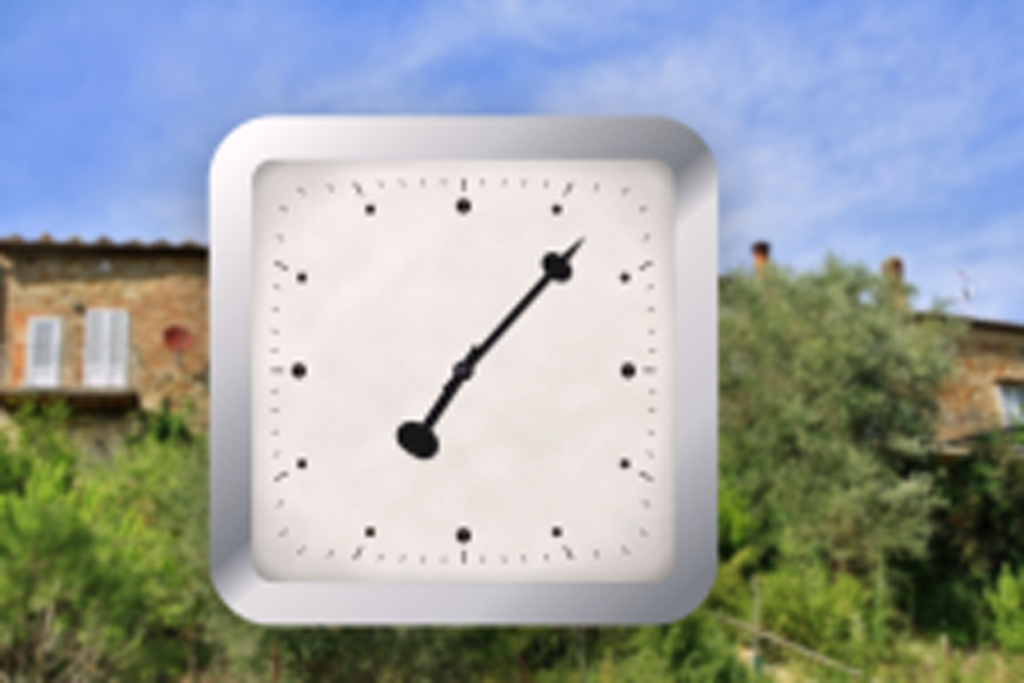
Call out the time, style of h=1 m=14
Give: h=7 m=7
